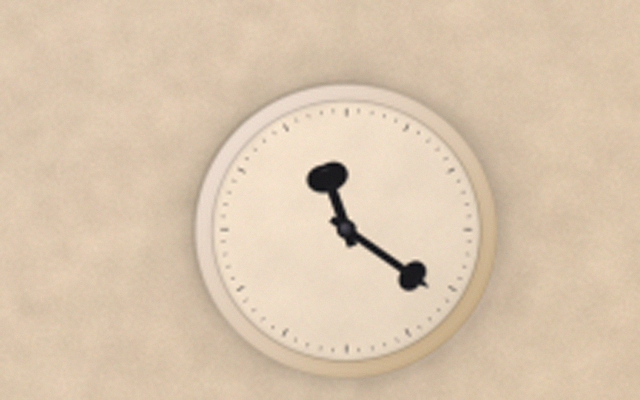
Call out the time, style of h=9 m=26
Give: h=11 m=21
